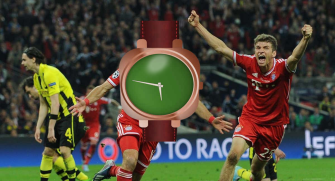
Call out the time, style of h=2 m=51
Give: h=5 m=47
